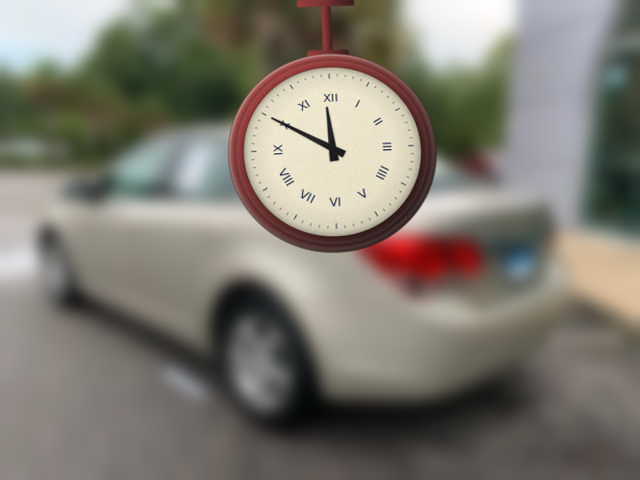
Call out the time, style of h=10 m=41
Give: h=11 m=50
